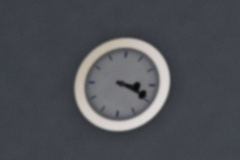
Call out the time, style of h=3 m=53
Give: h=3 m=19
